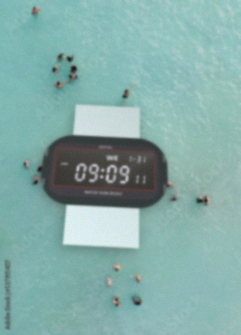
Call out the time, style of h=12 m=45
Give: h=9 m=9
